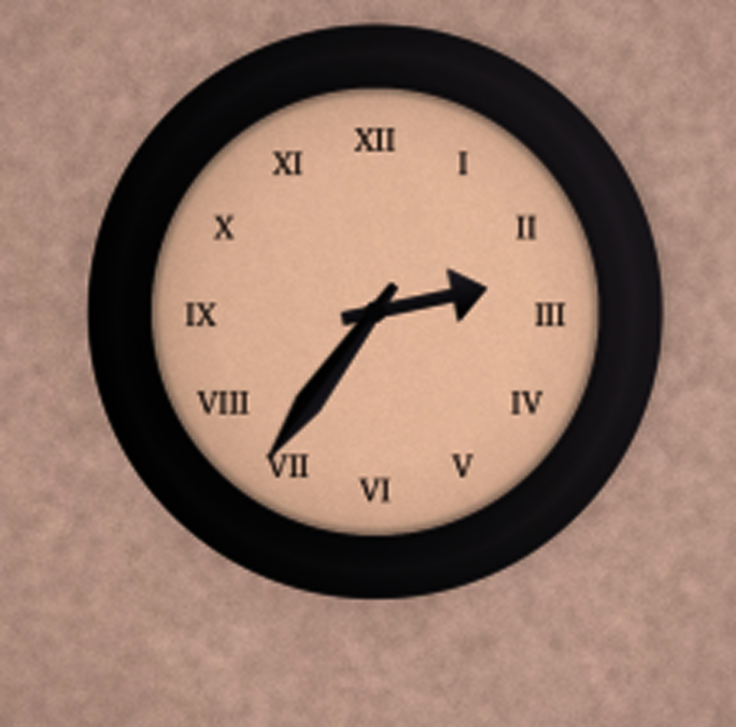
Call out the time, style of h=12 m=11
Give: h=2 m=36
